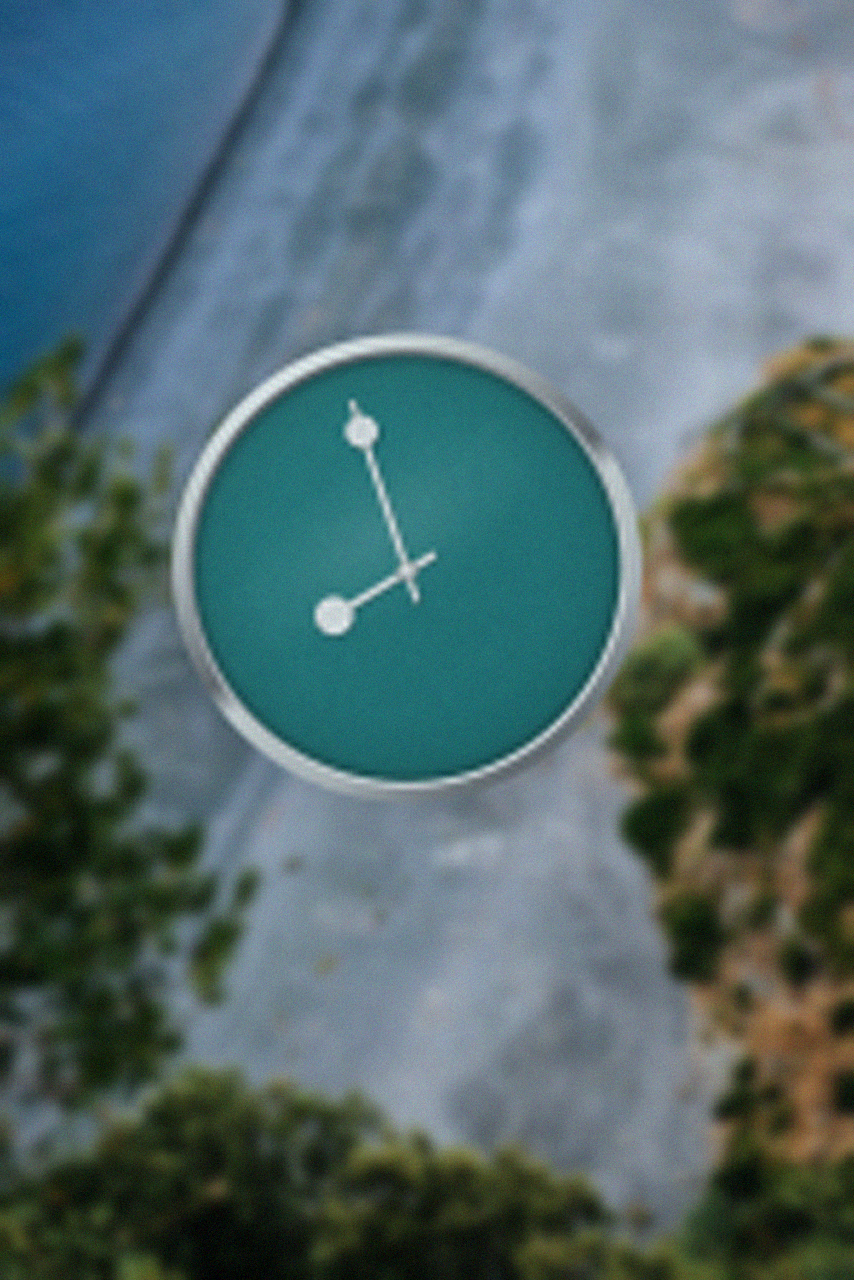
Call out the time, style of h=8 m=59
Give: h=7 m=57
